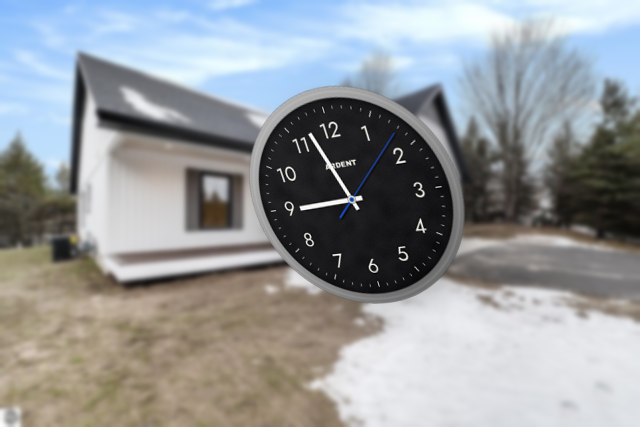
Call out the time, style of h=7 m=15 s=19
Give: h=8 m=57 s=8
